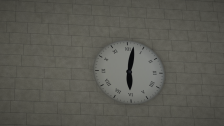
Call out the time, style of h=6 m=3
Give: h=6 m=2
